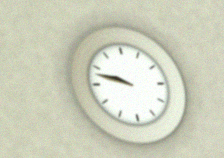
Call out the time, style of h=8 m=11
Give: h=9 m=48
